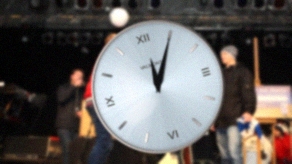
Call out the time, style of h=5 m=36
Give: h=12 m=5
